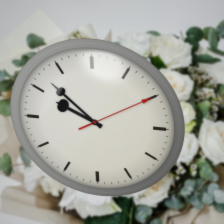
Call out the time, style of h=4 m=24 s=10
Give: h=9 m=52 s=10
